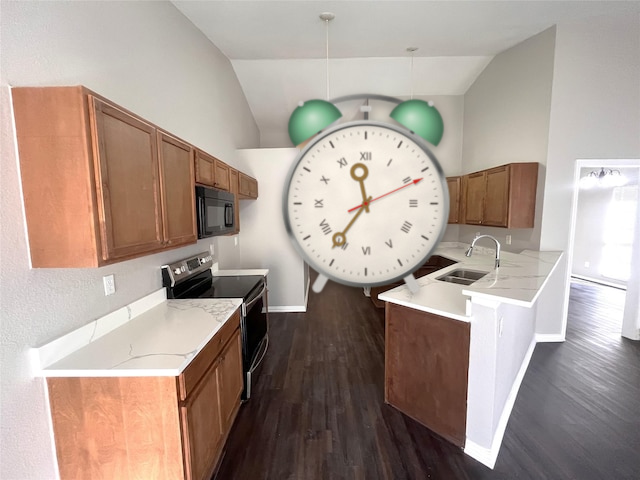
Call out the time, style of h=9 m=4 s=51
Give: h=11 m=36 s=11
